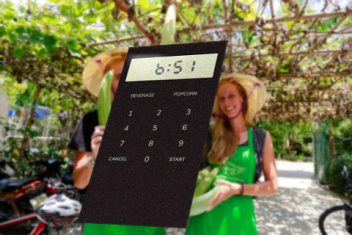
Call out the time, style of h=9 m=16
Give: h=6 m=51
